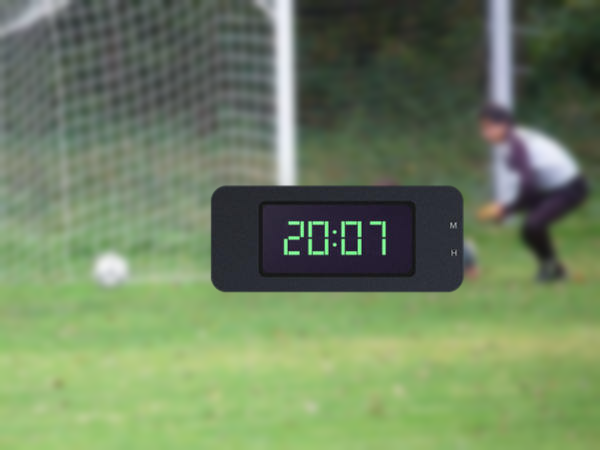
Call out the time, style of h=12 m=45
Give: h=20 m=7
